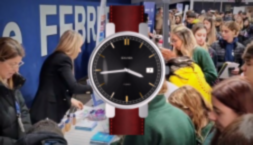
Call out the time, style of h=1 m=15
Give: h=3 m=44
